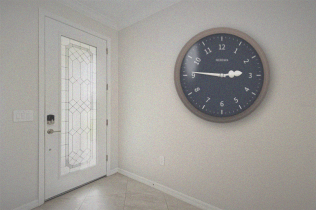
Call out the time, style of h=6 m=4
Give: h=2 m=46
